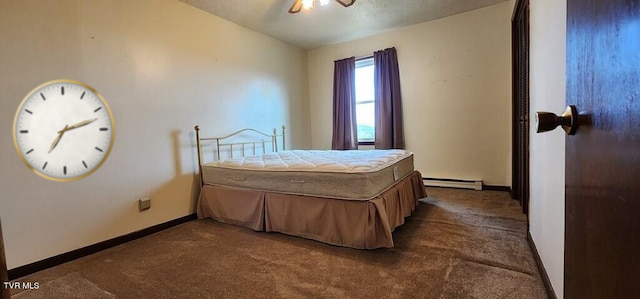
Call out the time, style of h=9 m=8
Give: h=7 m=12
